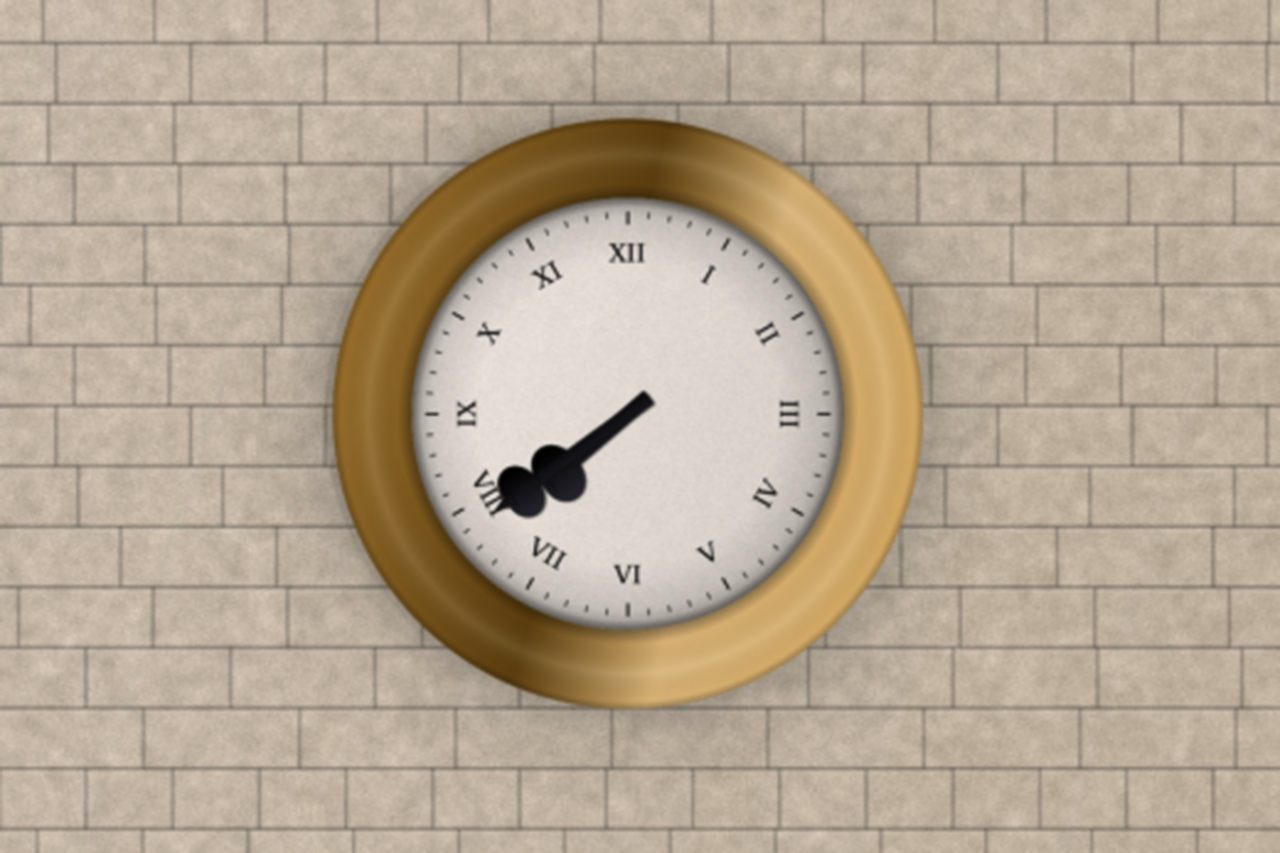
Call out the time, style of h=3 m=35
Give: h=7 m=39
